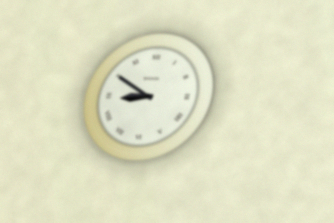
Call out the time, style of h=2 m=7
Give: h=8 m=50
